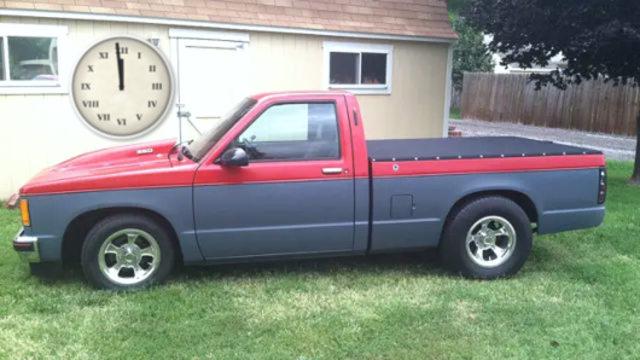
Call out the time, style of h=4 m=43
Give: h=11 m=59
